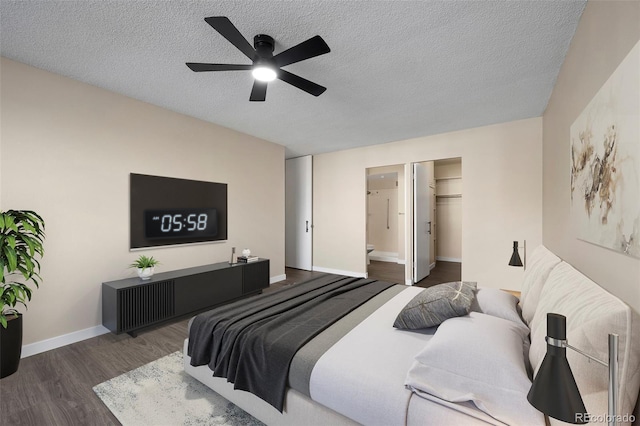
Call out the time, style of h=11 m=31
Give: h=5 m=58
